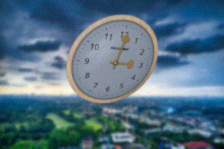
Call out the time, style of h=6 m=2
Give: h=3 m=1
